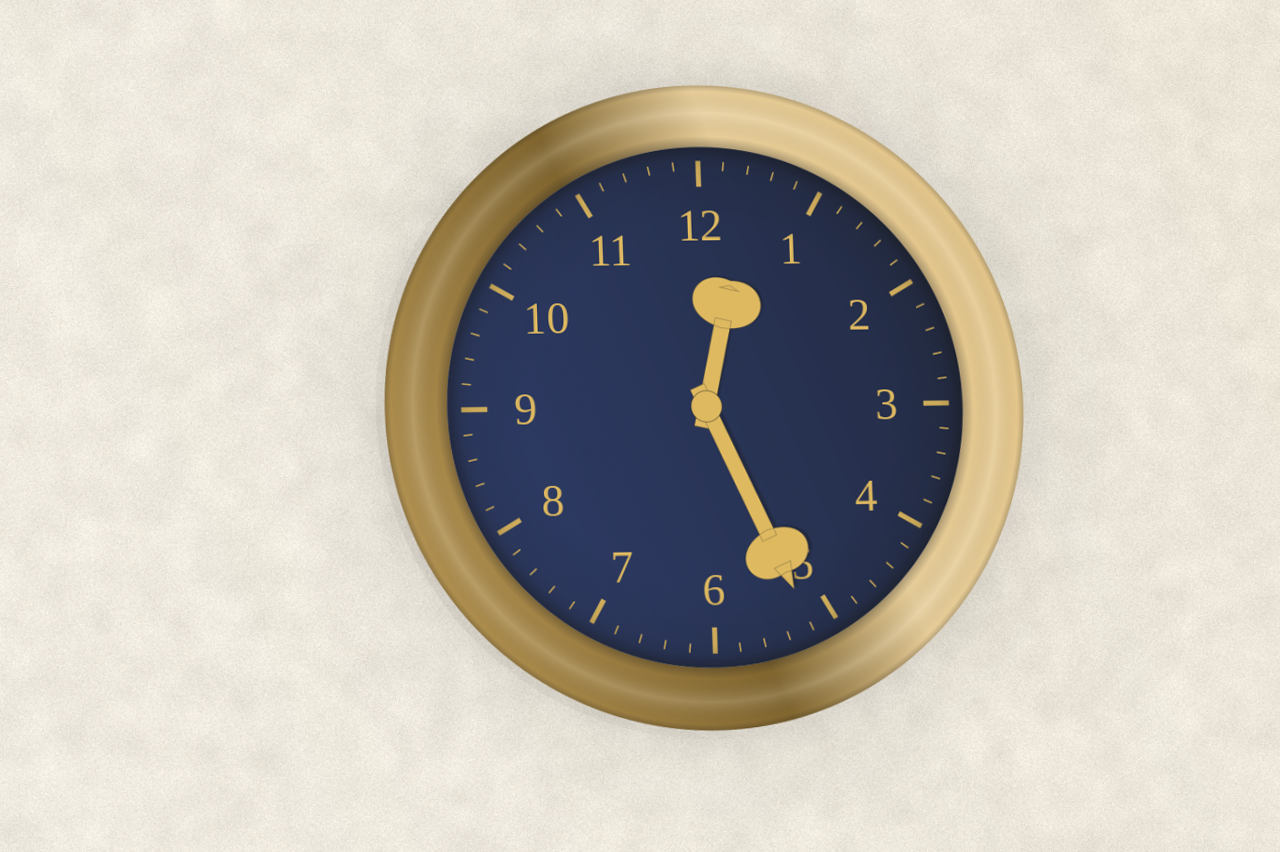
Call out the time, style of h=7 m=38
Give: h=12 m=26
